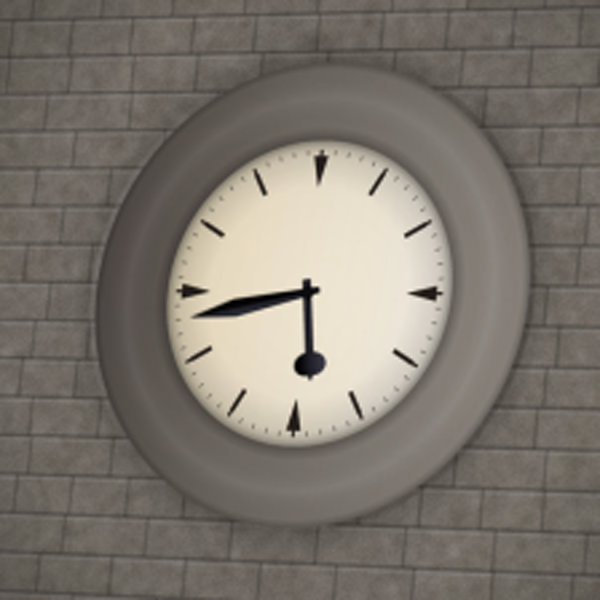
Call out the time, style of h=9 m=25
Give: h=5 m=43
